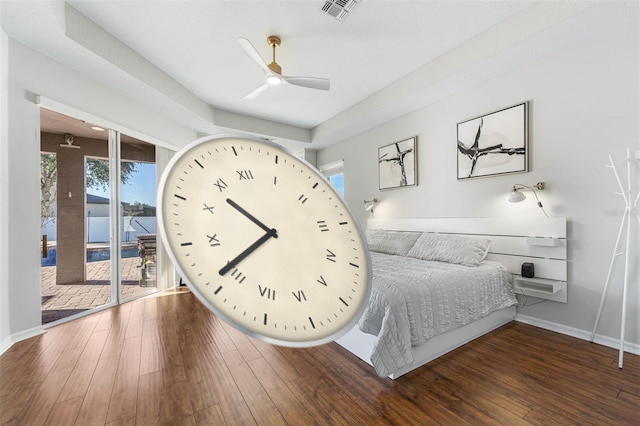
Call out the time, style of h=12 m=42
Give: h=10 m=41
